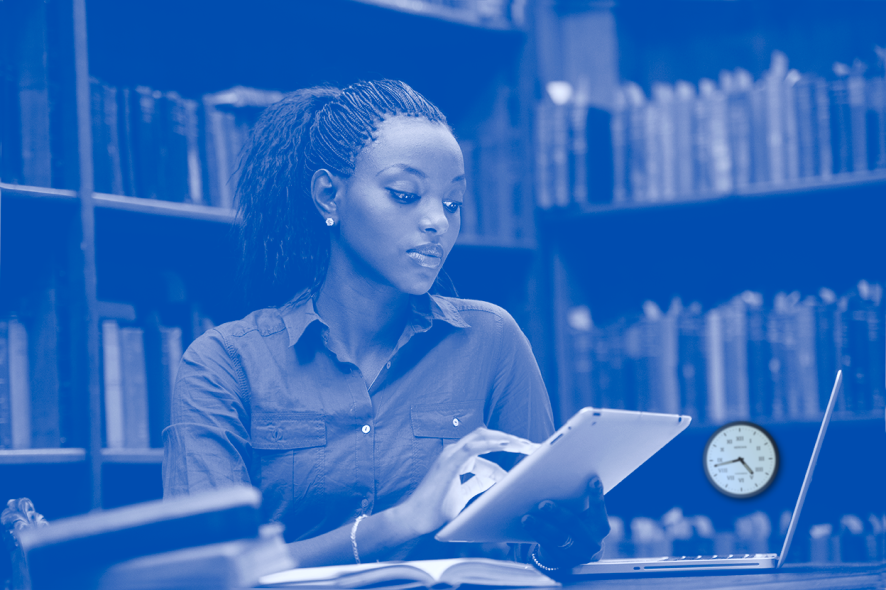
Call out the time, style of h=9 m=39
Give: h=4 m=43
